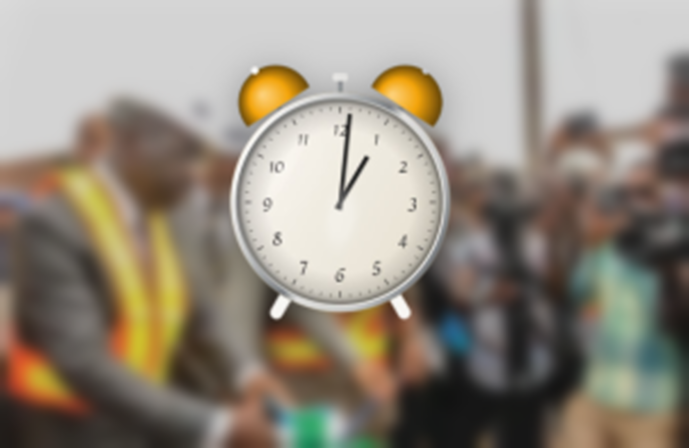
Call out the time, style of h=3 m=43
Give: h=1 m=1
